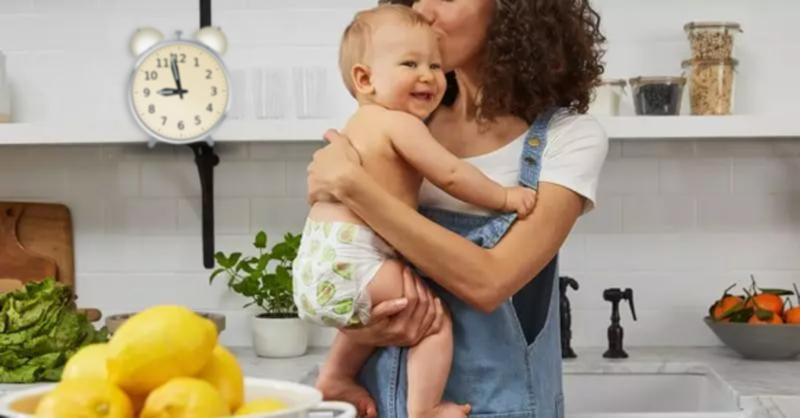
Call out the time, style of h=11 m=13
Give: h=8 m=58
